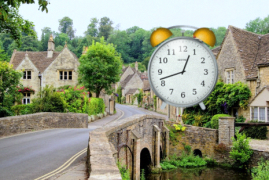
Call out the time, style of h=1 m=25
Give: h=12 m=42
